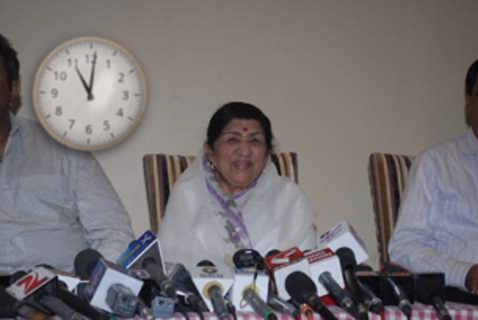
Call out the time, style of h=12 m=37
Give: h=11 m=1
